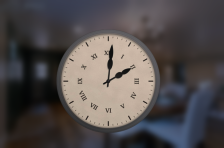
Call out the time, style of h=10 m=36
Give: h=2 m=1
